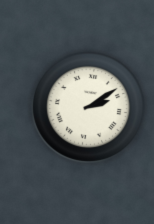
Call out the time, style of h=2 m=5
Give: h=2 m=8
